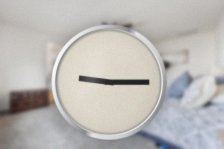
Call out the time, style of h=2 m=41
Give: h=9 m=15
